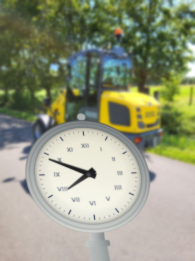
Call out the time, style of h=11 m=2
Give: h=7 m=49
